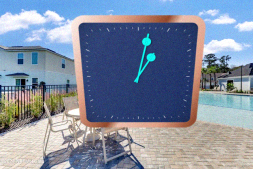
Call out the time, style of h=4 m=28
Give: h=1 m=2
